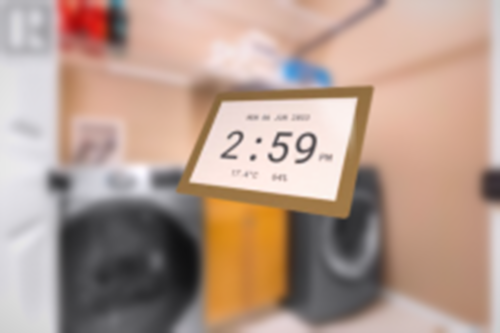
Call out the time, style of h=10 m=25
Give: h=2 m=59
